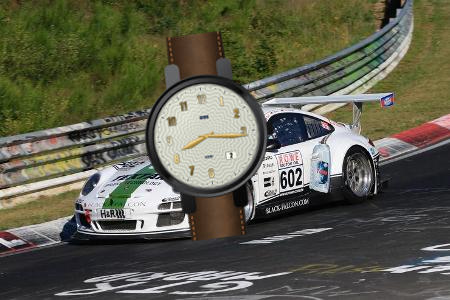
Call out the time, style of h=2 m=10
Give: h=8 m=16
